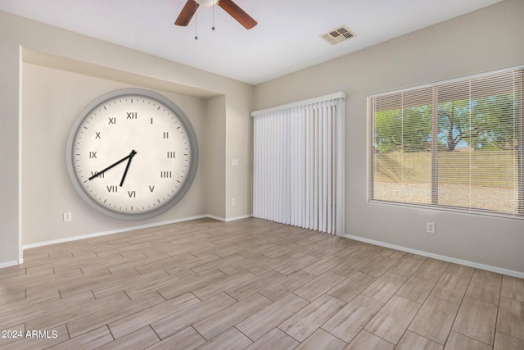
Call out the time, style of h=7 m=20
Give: h=6 m=40
